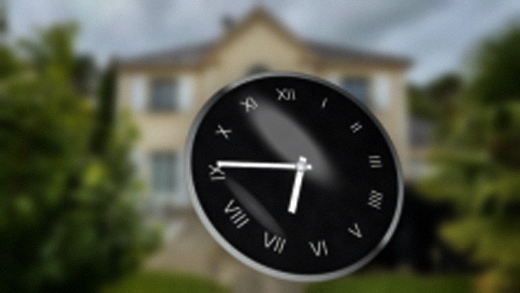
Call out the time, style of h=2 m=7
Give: h=6 m=46
